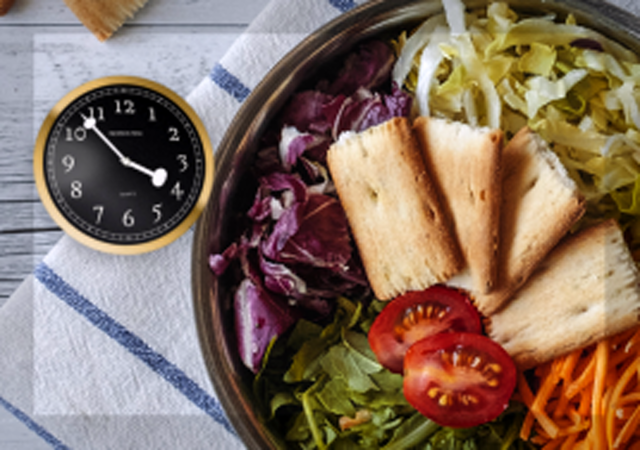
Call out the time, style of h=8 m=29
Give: h=3 m=53
